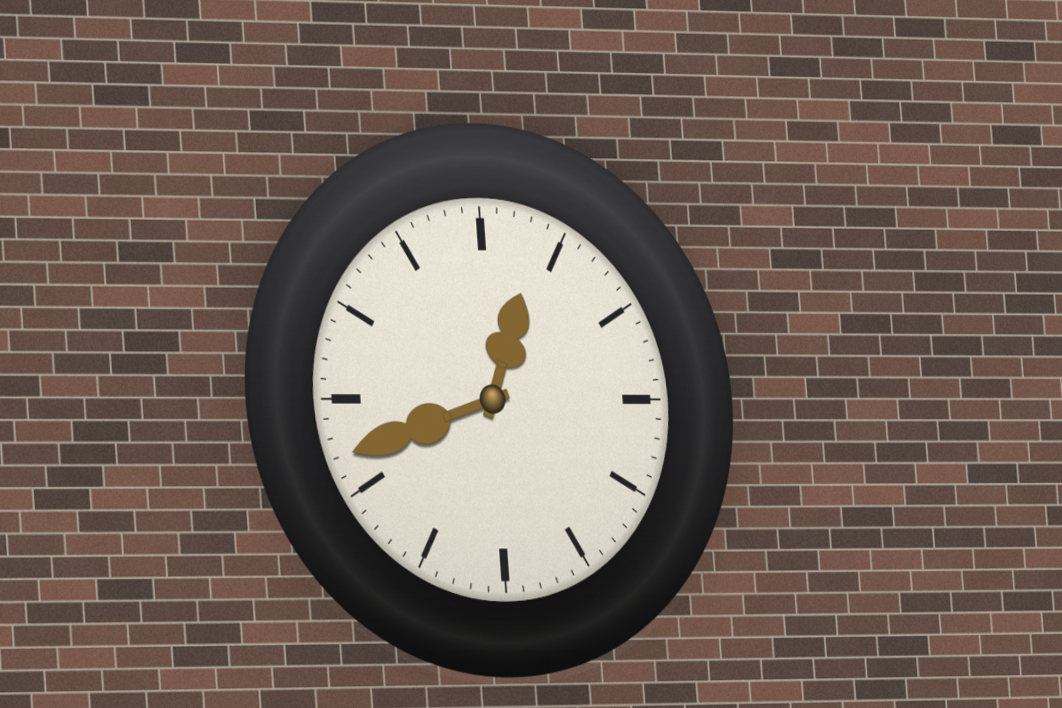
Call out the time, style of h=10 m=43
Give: h=12 m=42
